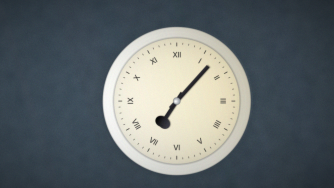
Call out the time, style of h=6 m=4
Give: h=7 m=7
